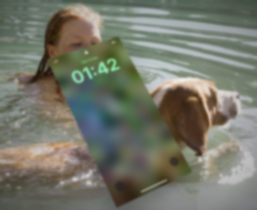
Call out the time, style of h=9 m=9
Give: h=1 m=42
